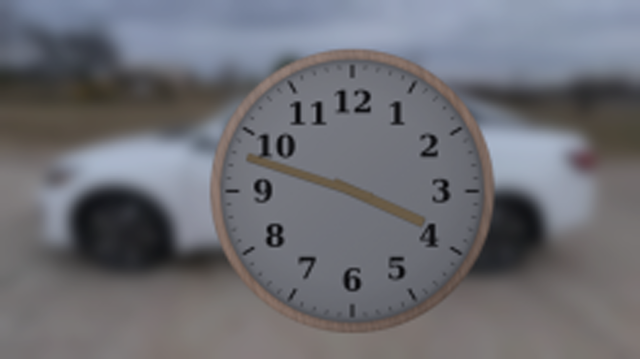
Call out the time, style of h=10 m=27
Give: h=3 m=48
